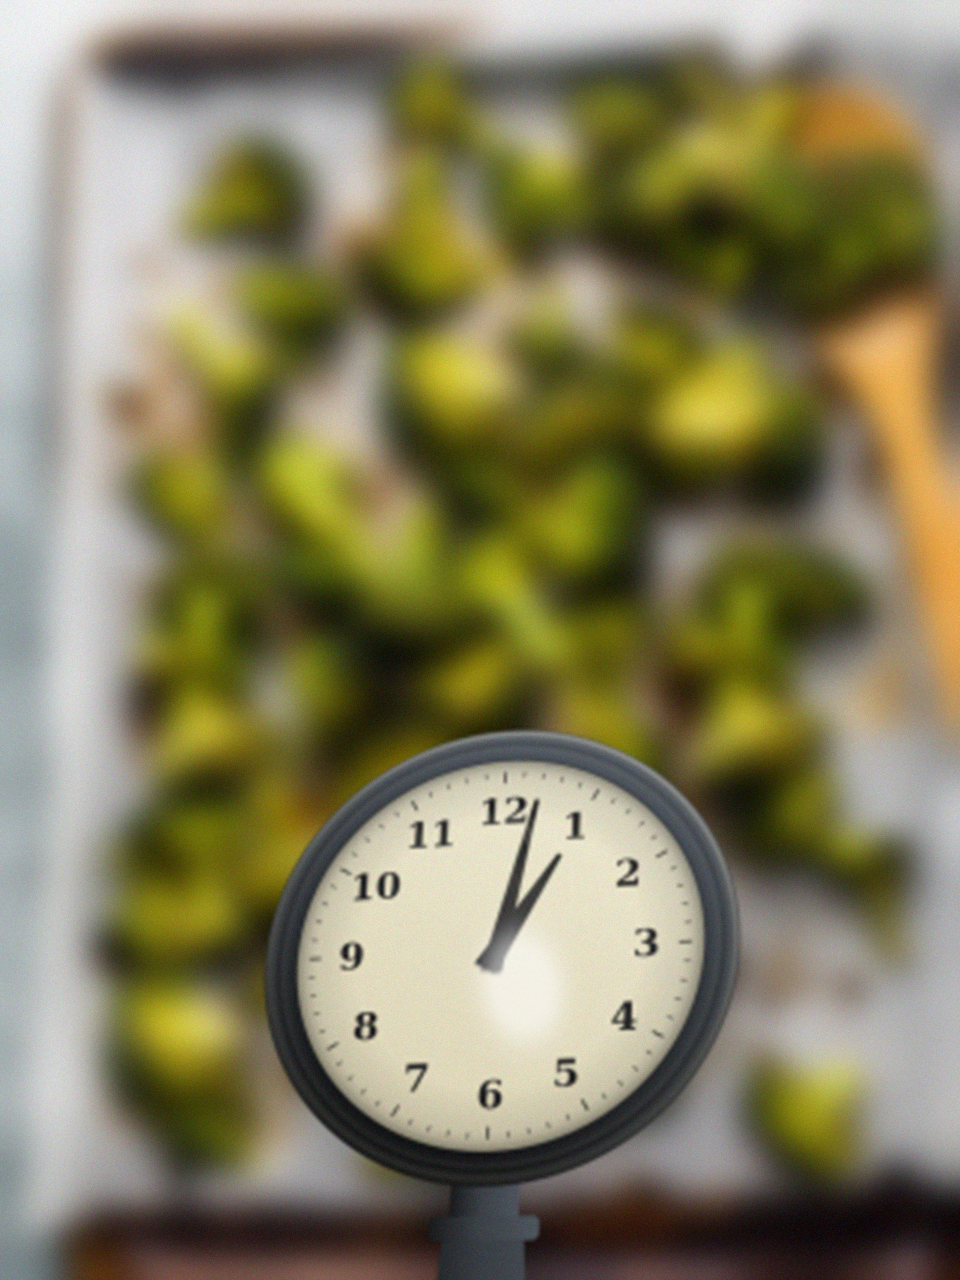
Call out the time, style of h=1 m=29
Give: h=1 m=2
